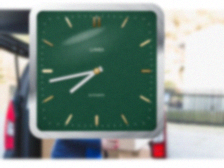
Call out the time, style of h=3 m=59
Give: h=7 m=43
